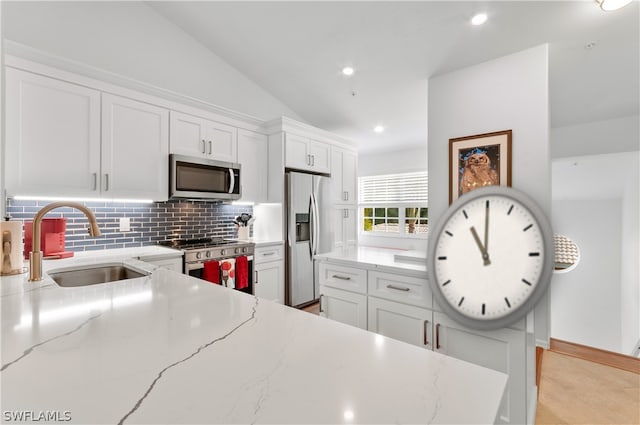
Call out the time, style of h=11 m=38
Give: h=11 m=0
